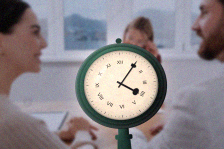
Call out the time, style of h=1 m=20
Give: h=4 m=6
